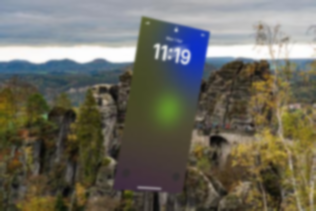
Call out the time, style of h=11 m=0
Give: h=11 m=19
